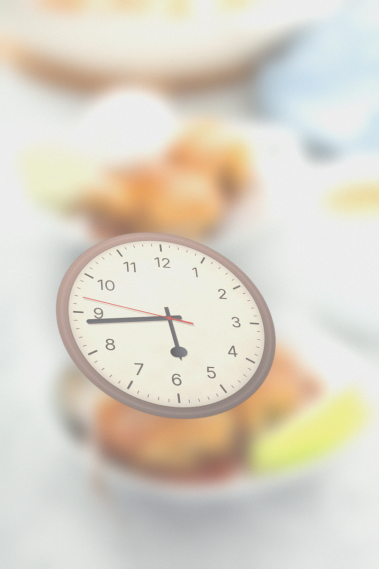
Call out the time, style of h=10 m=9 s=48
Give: h=5 m=43 s=47
